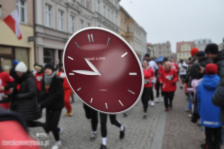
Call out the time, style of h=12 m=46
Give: h=10 m=46
